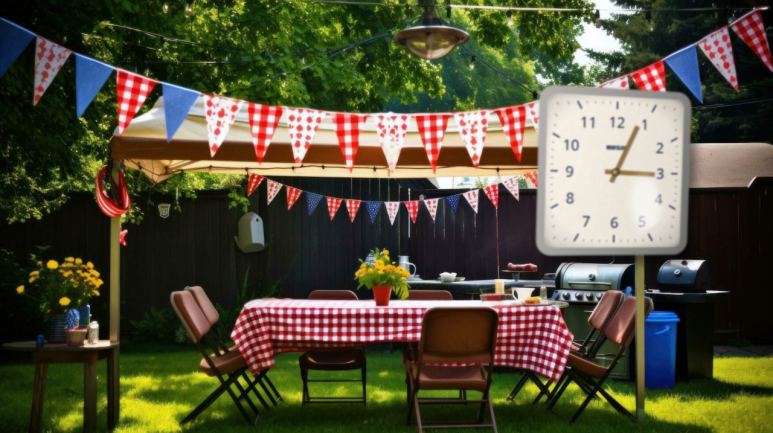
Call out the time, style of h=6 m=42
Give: h=3 m=4
